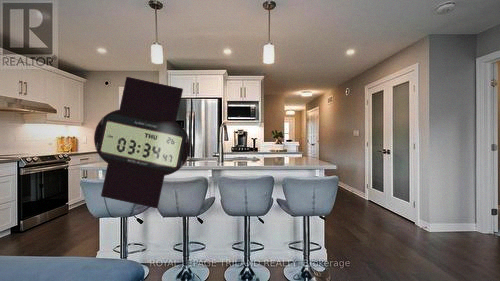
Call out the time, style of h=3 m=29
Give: h=3 m=34
